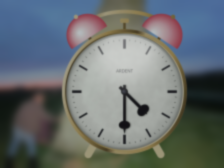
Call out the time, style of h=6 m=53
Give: h=4 m=30
